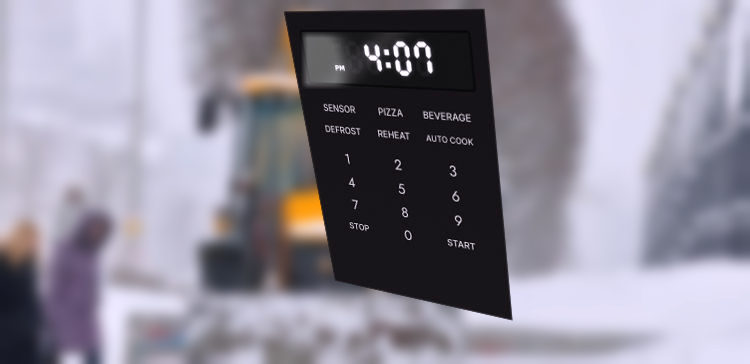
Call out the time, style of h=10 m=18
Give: h=4 m=7
